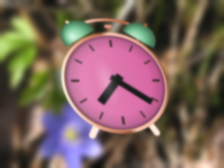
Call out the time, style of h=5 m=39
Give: h=7 m=21
